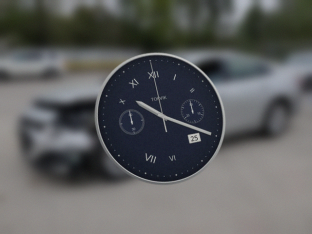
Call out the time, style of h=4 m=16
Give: h=10 m=20
